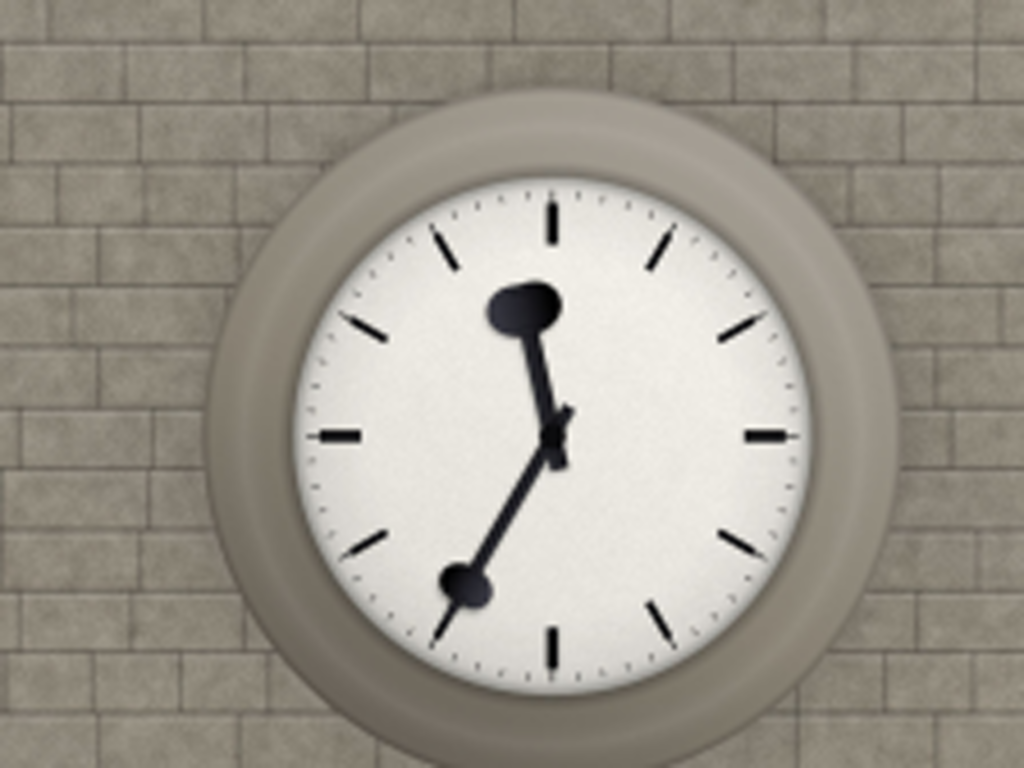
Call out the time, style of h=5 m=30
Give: h=11 m=35
